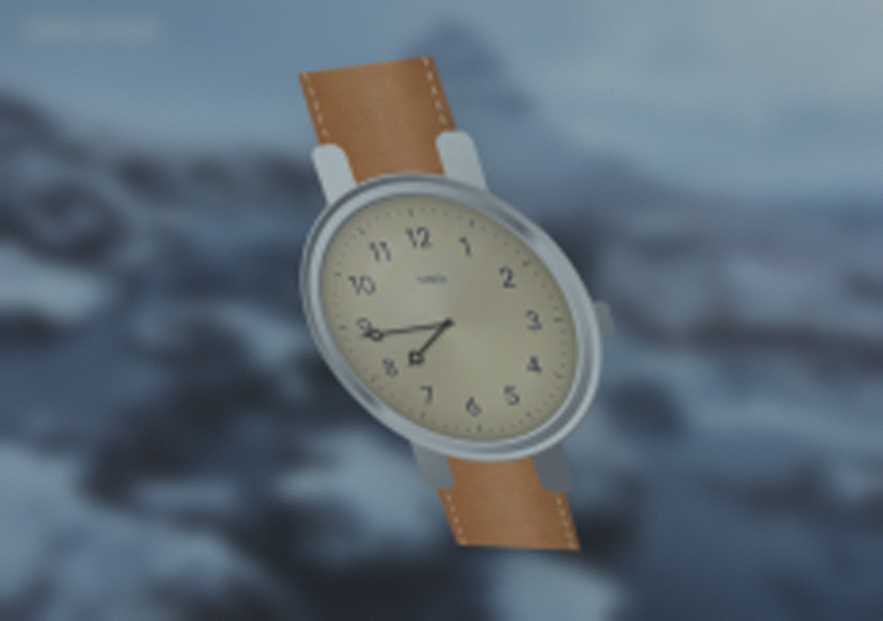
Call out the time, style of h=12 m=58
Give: h=7 m=44
